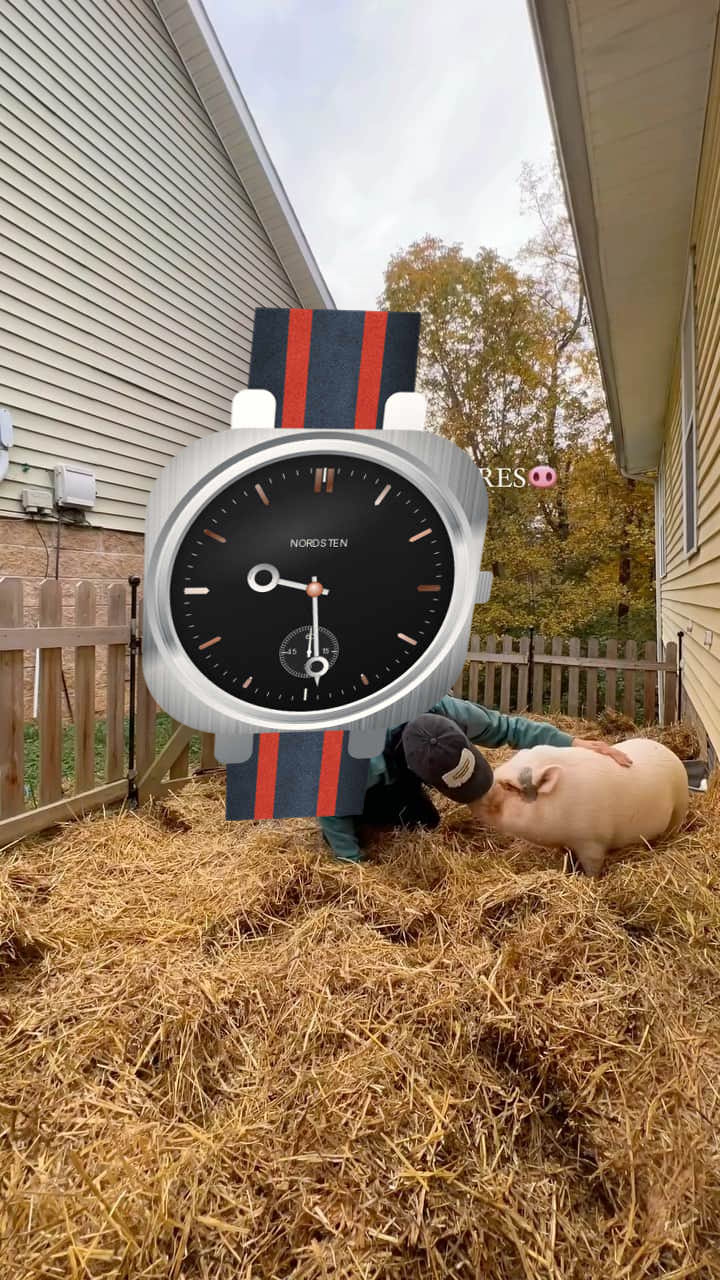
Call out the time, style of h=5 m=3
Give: h=9 m=29
